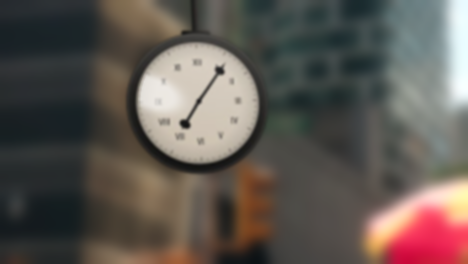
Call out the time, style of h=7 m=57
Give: h=7 m=6
